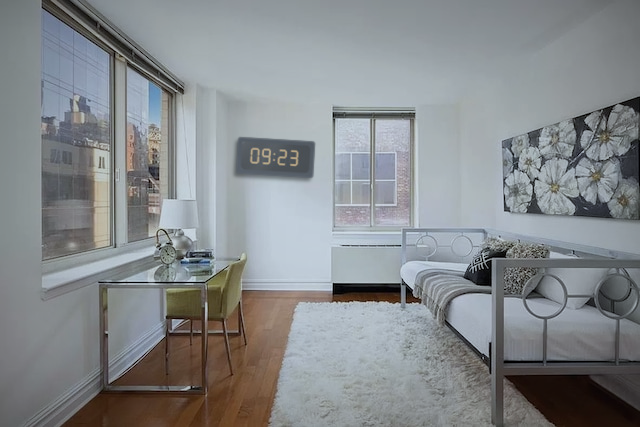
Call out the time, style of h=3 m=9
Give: h=9 m=23
